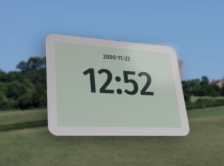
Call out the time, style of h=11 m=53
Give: h=12 m=52
